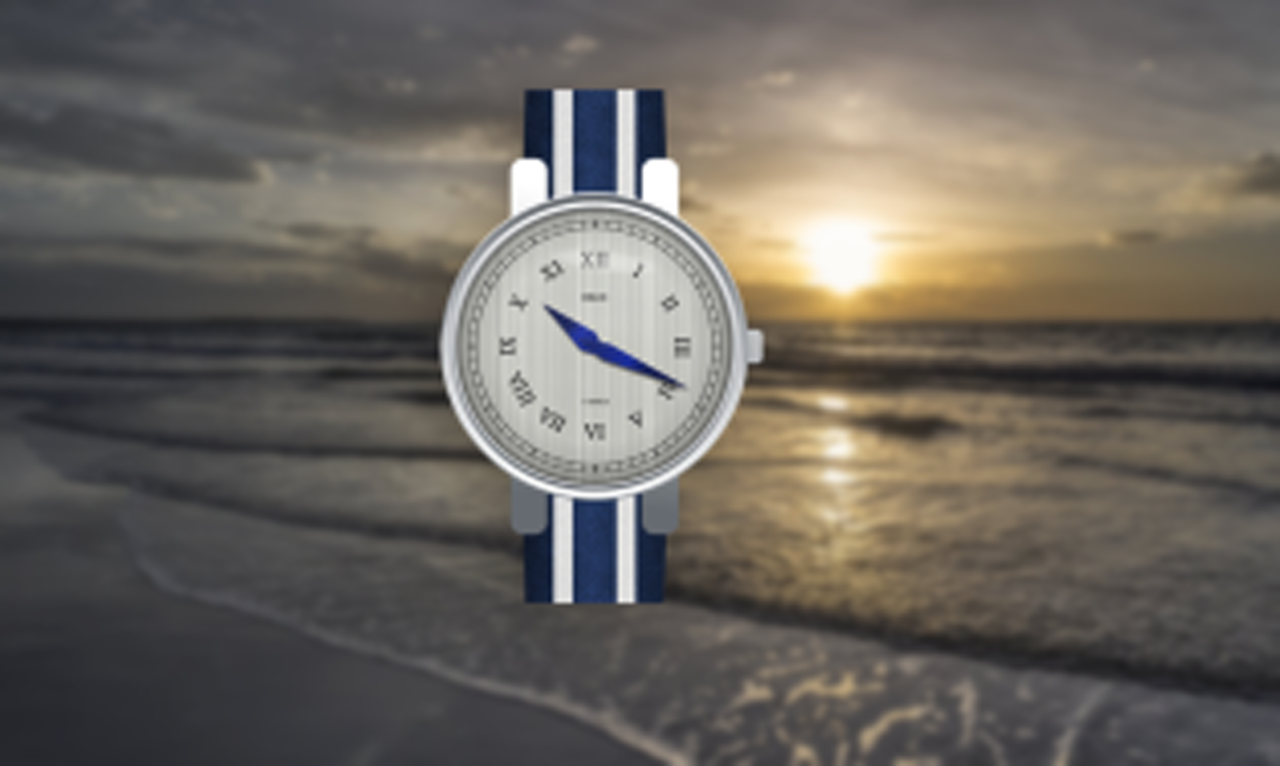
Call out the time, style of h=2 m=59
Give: h=10 m=19
